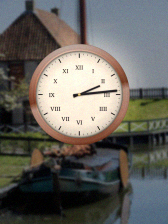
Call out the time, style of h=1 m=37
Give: h=2 m=14
